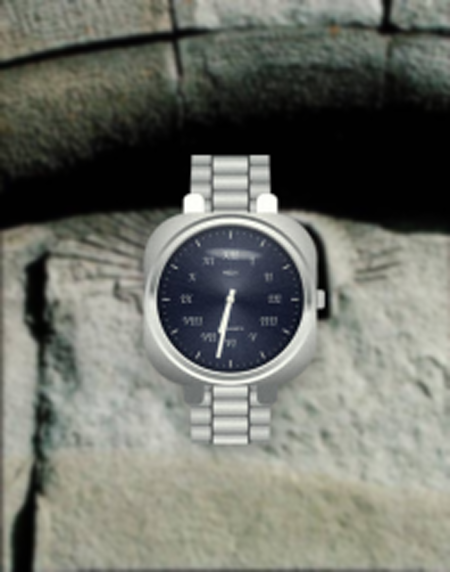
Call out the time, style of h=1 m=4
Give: h=6 m=32
